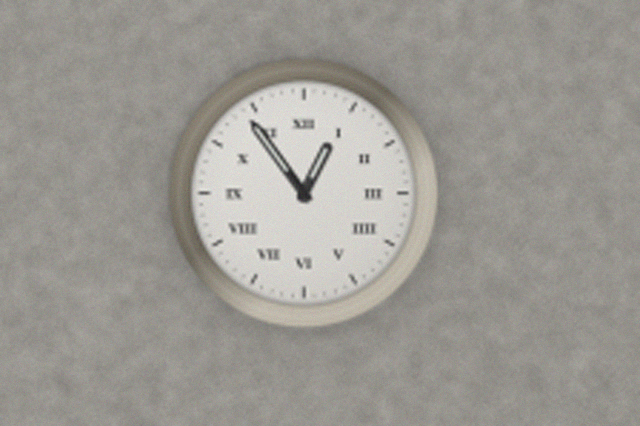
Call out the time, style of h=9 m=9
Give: h=12 m=54
